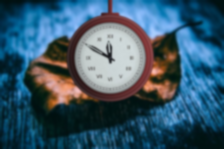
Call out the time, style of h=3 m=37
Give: h=11 m=50
